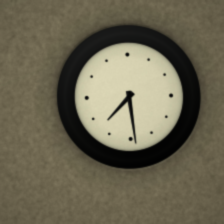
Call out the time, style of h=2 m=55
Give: h=7 m=29
